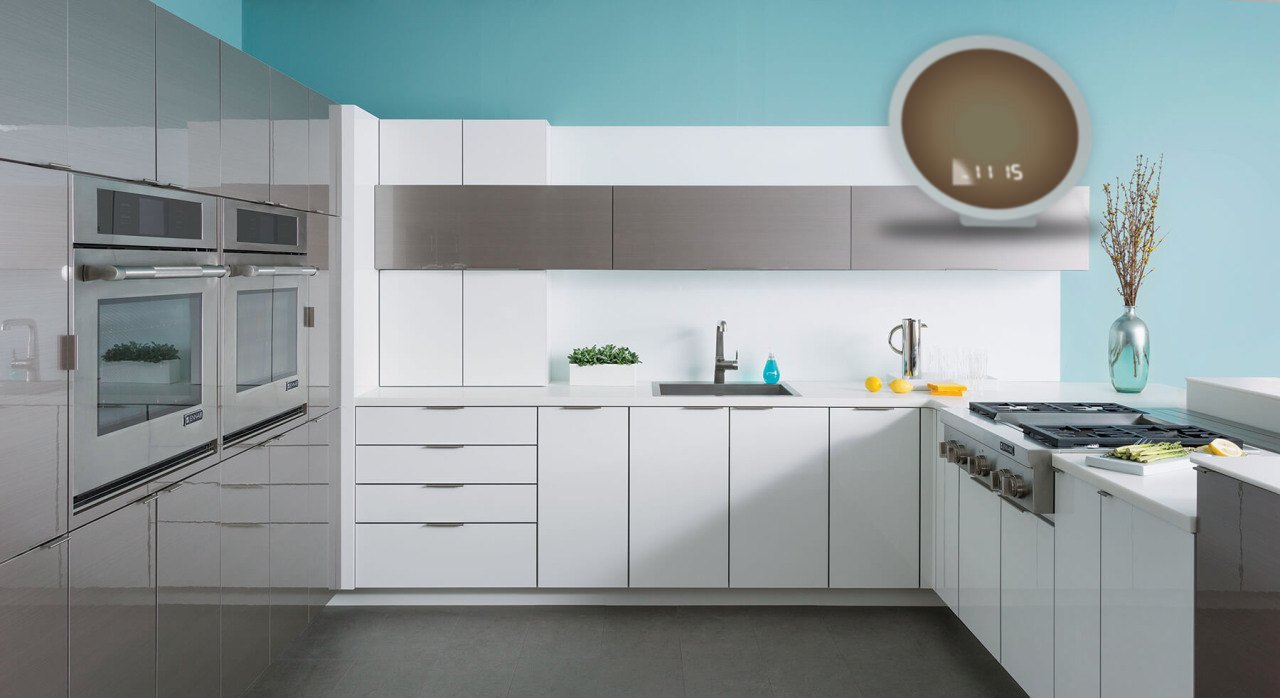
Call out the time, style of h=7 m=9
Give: h=11 m=15
